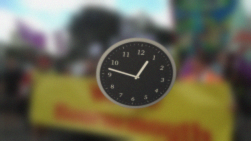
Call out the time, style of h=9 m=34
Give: h=12 m=47
